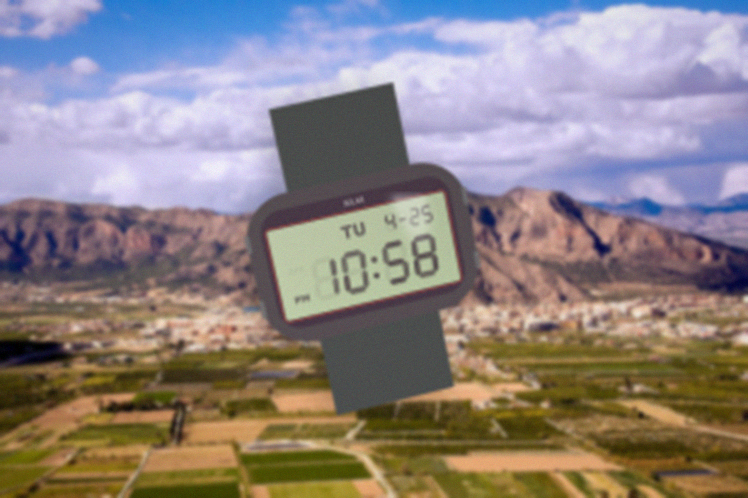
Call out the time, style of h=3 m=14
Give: h=10 m=58
